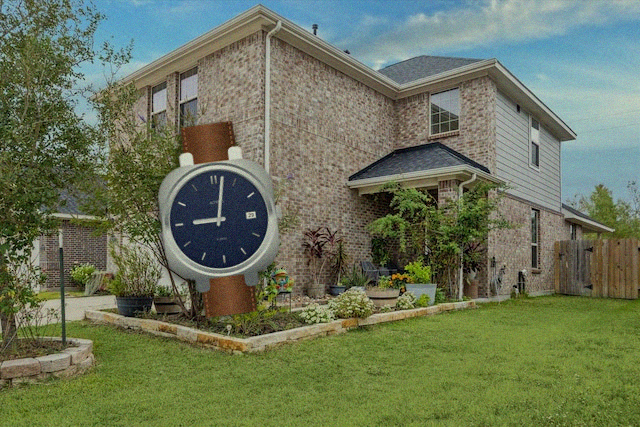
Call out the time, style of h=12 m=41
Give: h=9 m=2
